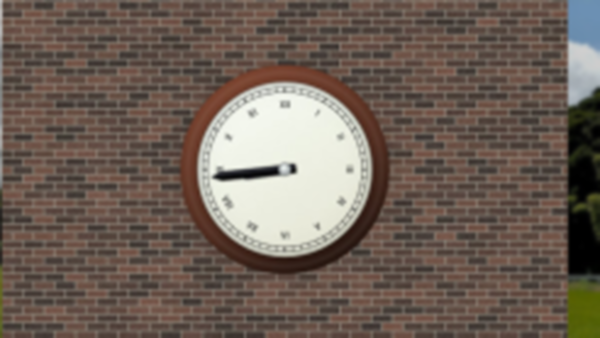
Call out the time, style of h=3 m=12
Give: h=8 m=44
